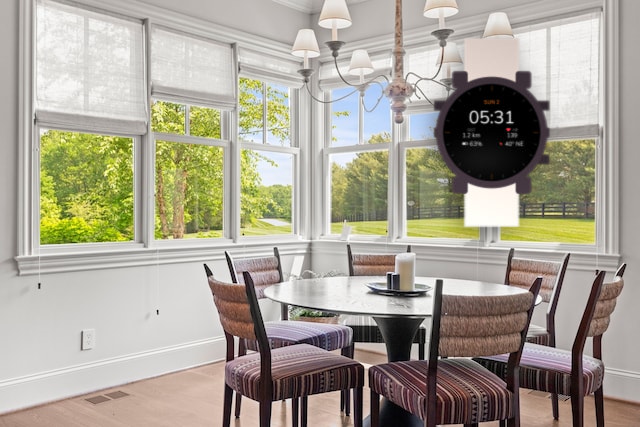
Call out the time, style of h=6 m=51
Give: h=5 m=31
